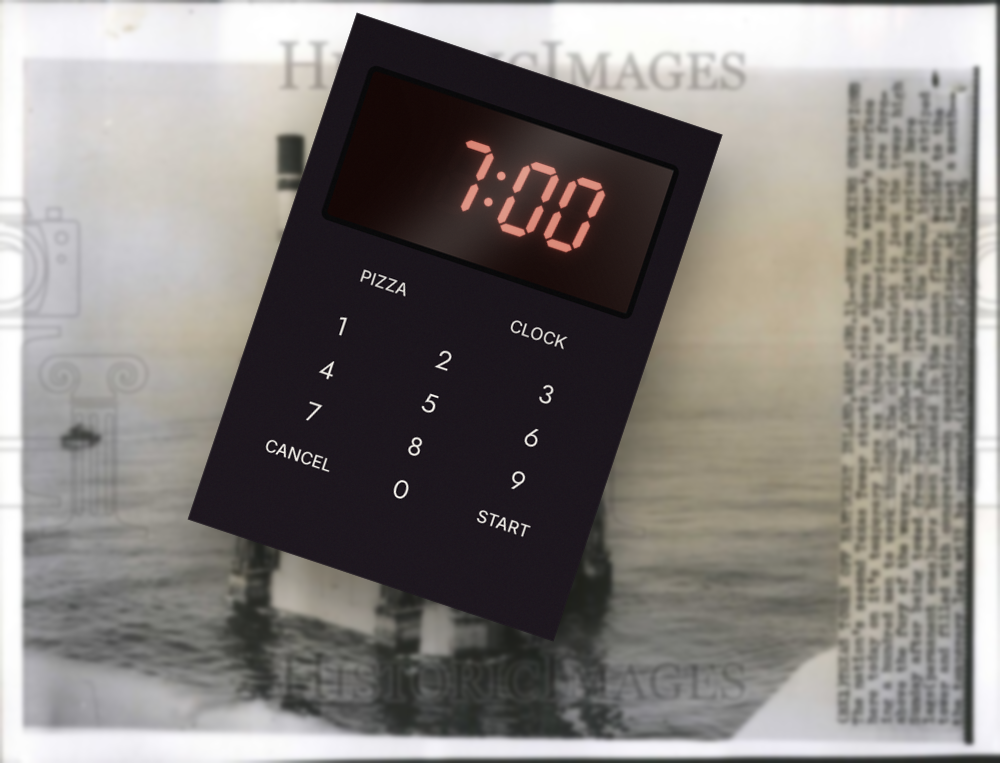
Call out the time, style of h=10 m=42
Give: h=7 m=0
